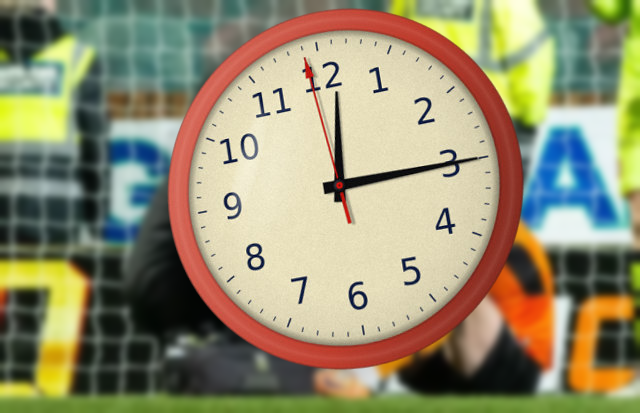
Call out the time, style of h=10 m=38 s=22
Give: h=12 m=14 s=59
